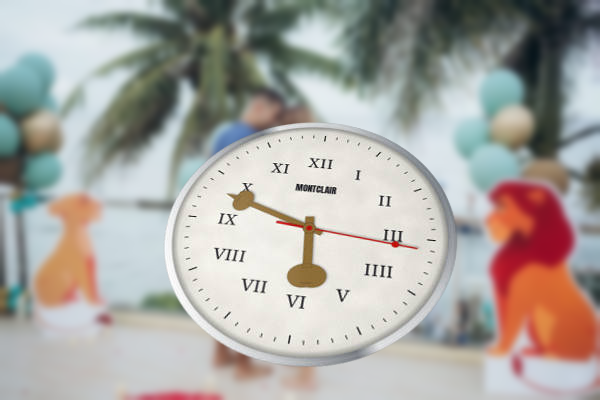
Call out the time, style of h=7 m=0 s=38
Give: h=5 m=48 s=16
